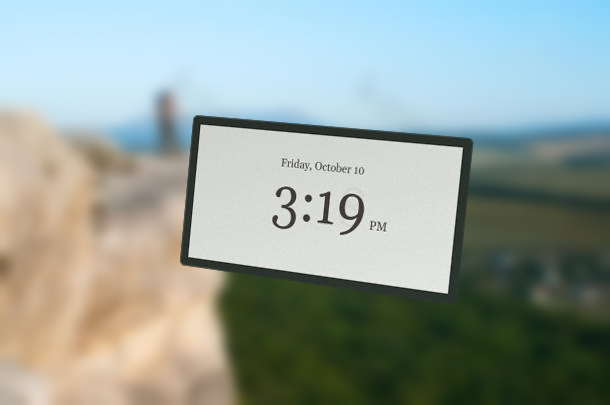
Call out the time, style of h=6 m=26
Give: h=3 m=19
